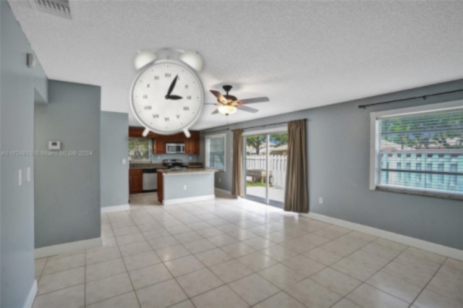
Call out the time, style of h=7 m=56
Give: h=3 m=4
